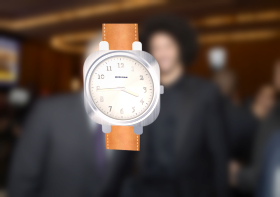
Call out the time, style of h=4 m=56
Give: h=3 m=44
